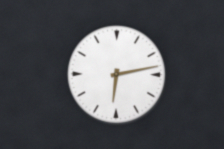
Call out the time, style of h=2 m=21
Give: h=6 m=13
